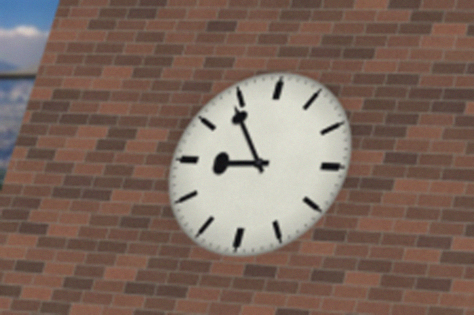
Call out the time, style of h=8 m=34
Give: h=8 m=54
